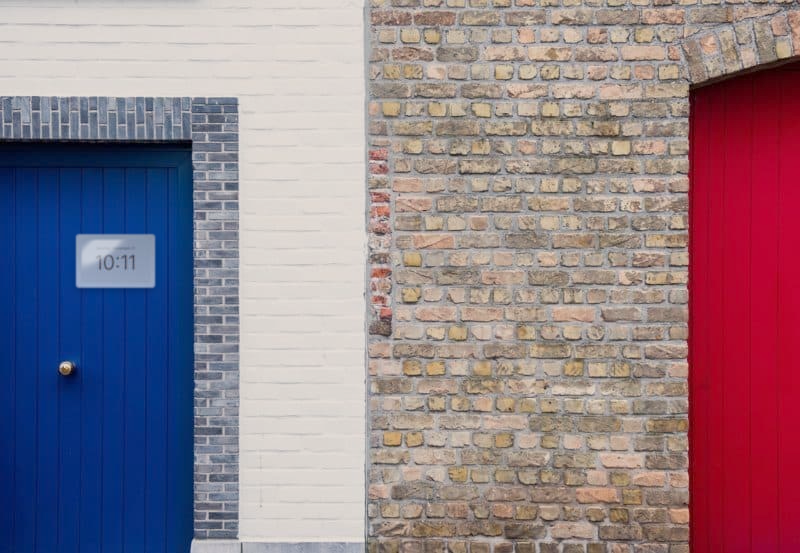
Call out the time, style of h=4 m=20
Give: h=10 m=11
